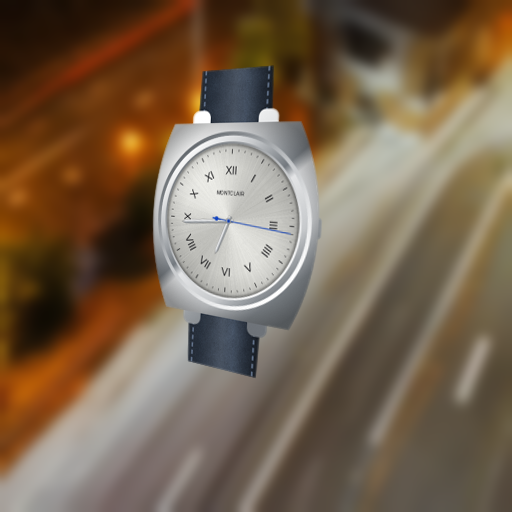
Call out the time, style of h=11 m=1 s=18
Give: h=6 m=44 s=16
